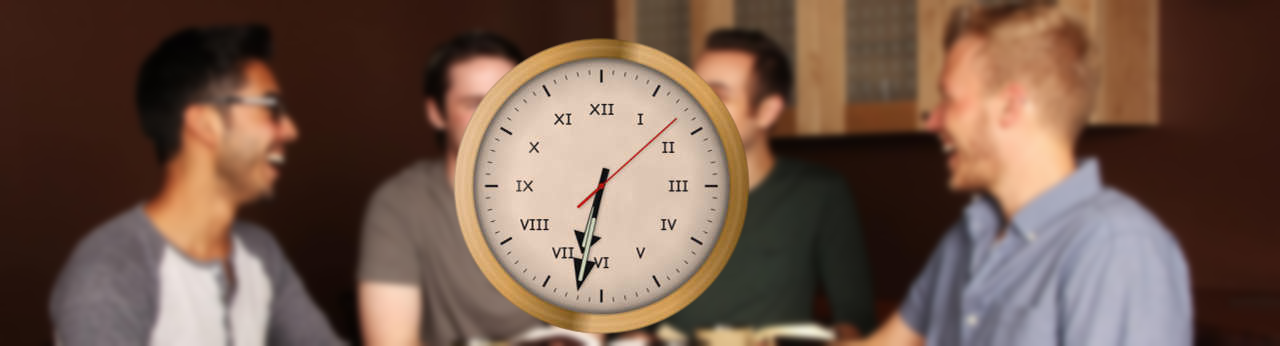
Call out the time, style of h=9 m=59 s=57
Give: h=6 m=32 s=8
